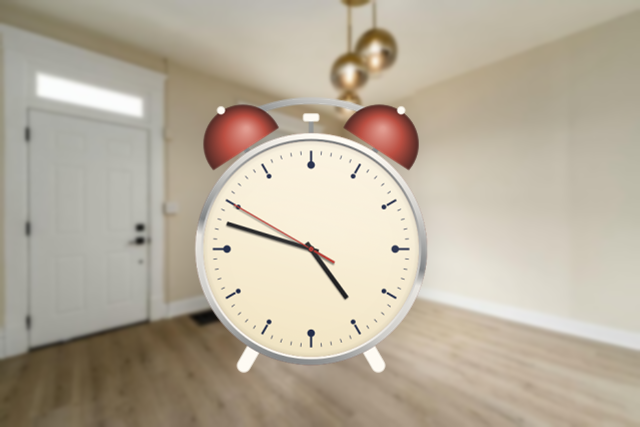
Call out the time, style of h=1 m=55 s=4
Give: h=4 m=47 s=50
